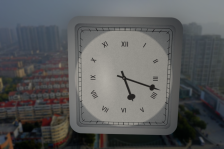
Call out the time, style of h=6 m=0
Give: h=5 m=18
